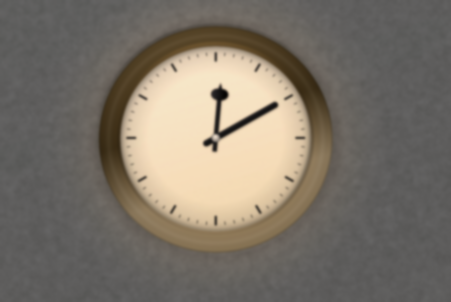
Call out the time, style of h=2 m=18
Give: h=12 m=10
